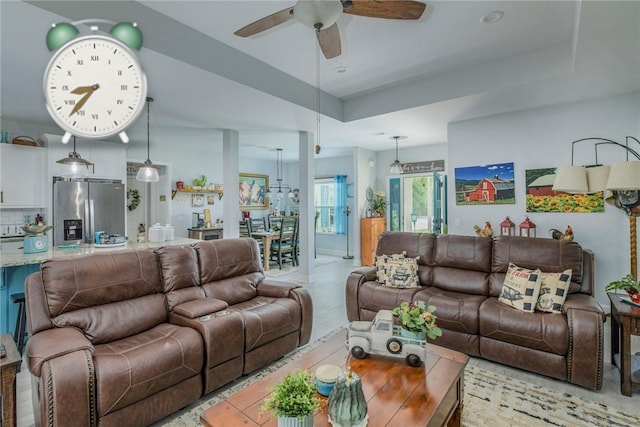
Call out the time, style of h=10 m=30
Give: h=8 m=37
